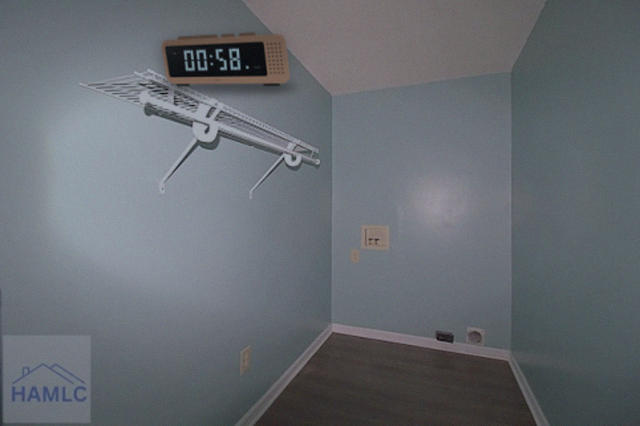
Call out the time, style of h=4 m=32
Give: h=0 m=58
